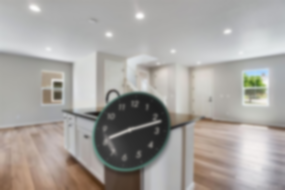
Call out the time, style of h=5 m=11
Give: h=8 m=12
